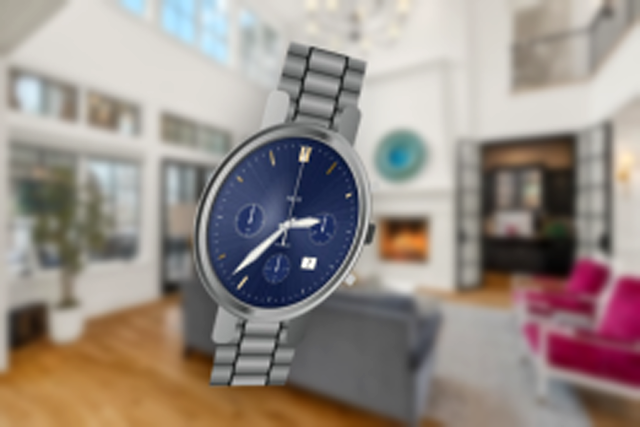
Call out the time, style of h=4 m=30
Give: h=2 m=37
